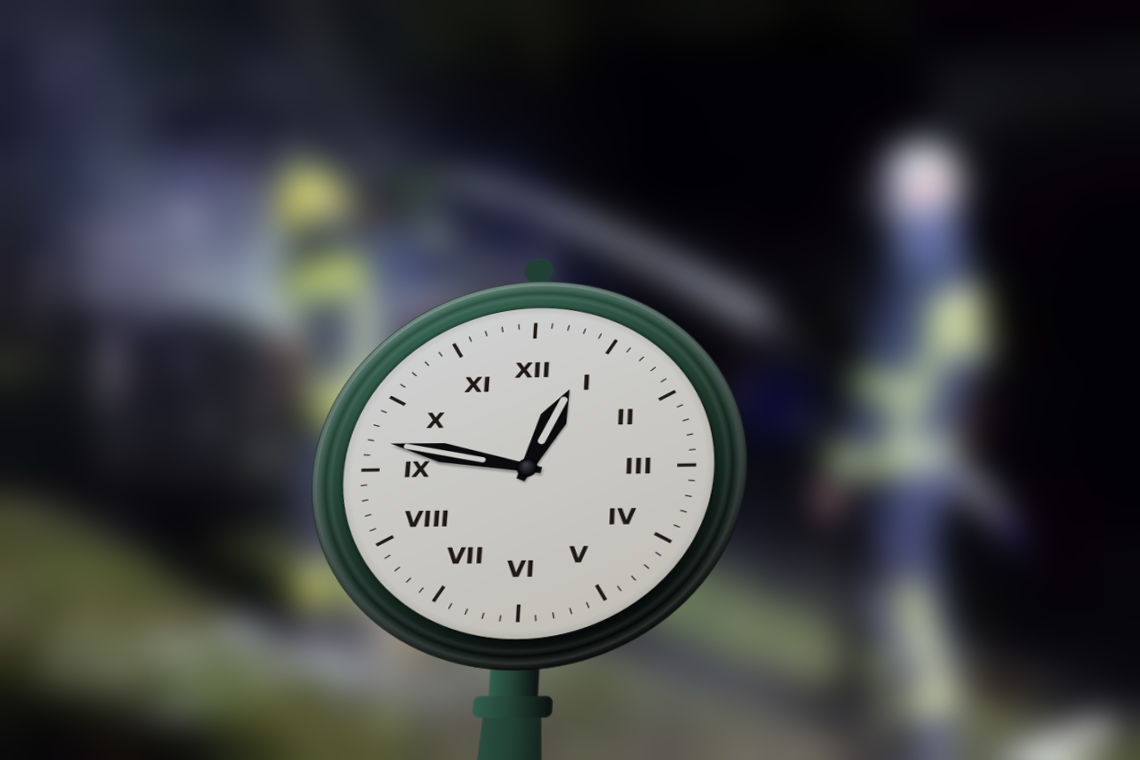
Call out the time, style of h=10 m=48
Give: h=12 m=47
